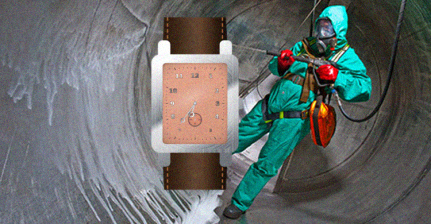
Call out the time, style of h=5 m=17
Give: h=6 m=36
